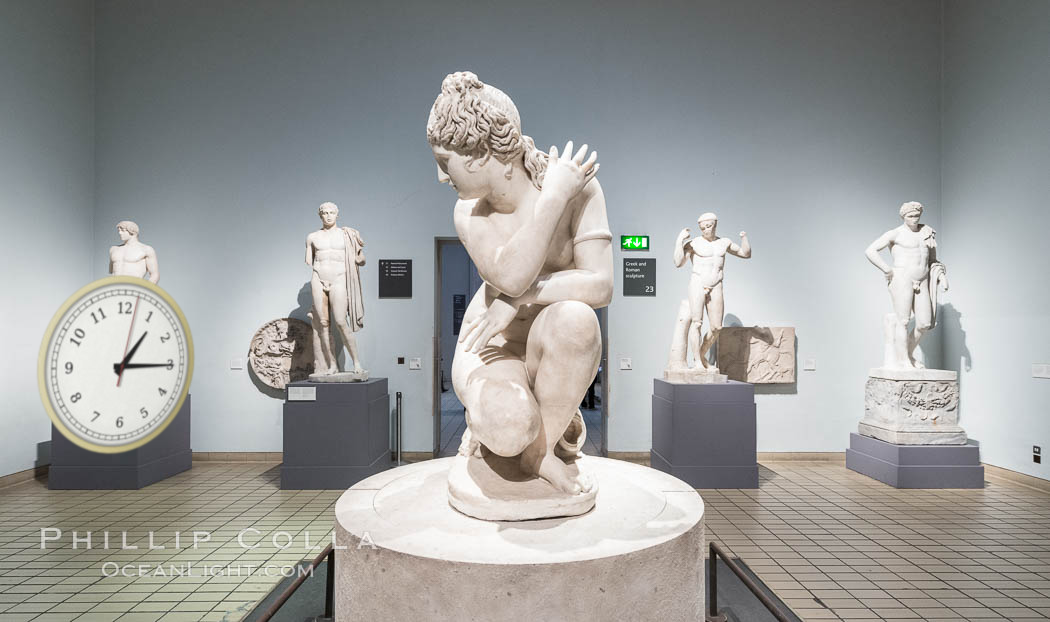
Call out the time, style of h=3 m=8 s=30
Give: h=1 m=15 s=2
